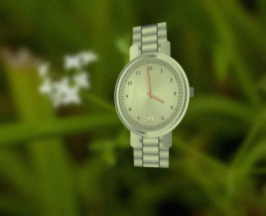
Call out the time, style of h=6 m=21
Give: h=3 m=59
